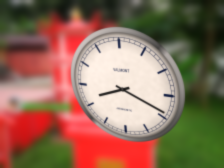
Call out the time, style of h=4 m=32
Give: h=8 m=19
